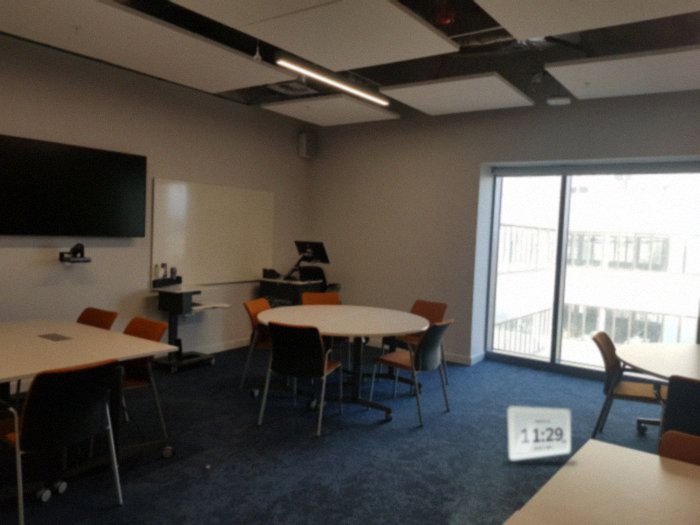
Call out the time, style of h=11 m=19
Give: h=11 m=29
